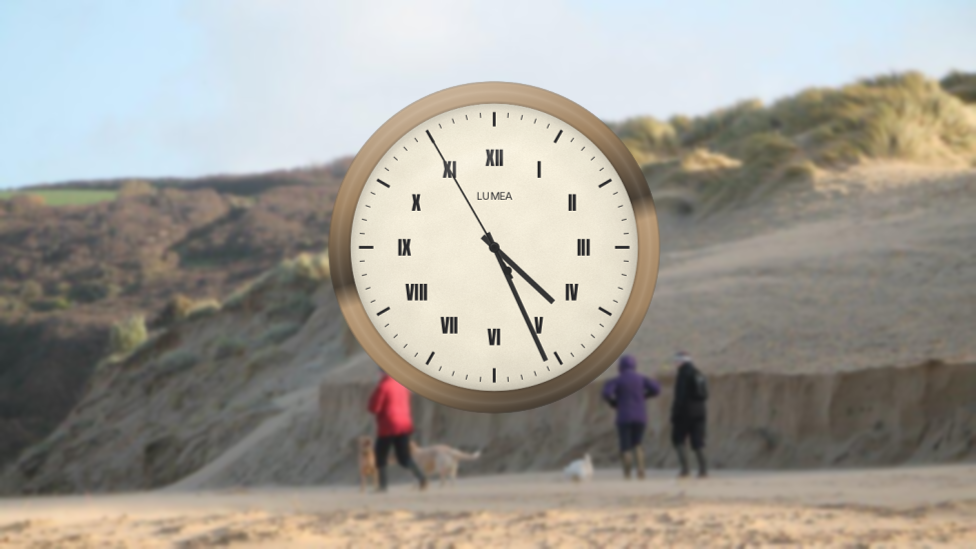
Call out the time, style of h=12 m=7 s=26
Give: h=4 m=25 s=55
